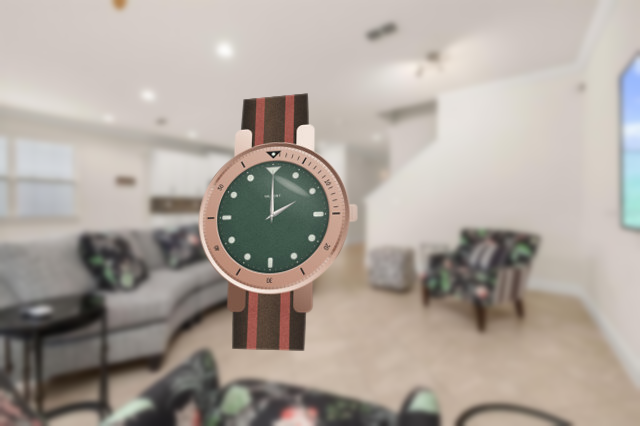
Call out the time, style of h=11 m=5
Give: h=2 m=0
